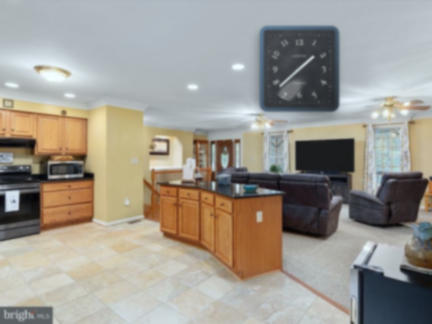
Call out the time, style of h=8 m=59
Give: h=1 m=38
